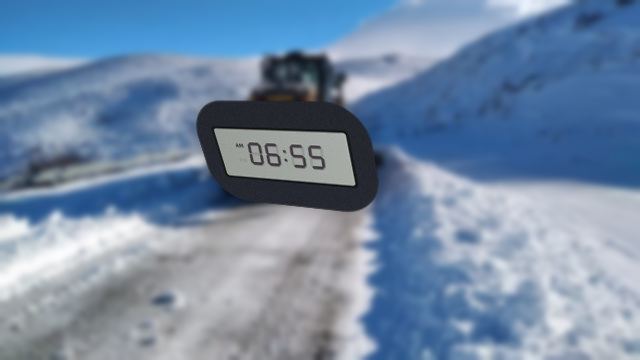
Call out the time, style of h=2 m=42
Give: h=6 m=55
